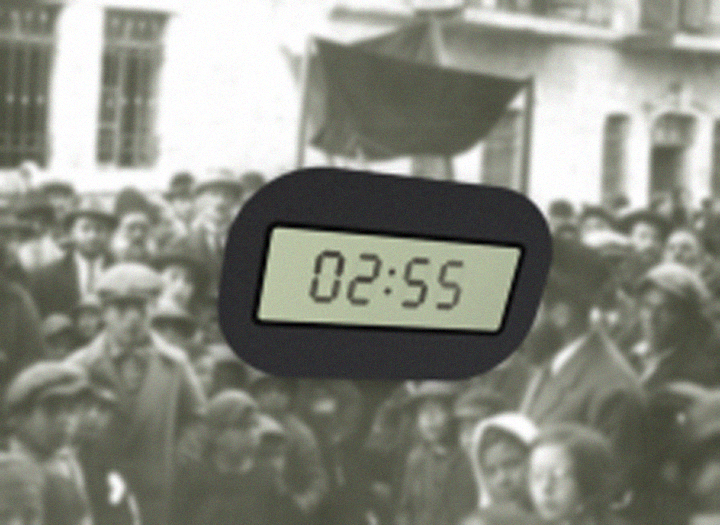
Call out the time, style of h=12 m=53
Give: h=2 m=55
